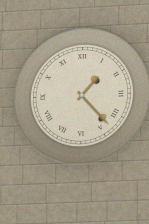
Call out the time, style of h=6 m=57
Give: h=1 m=23
